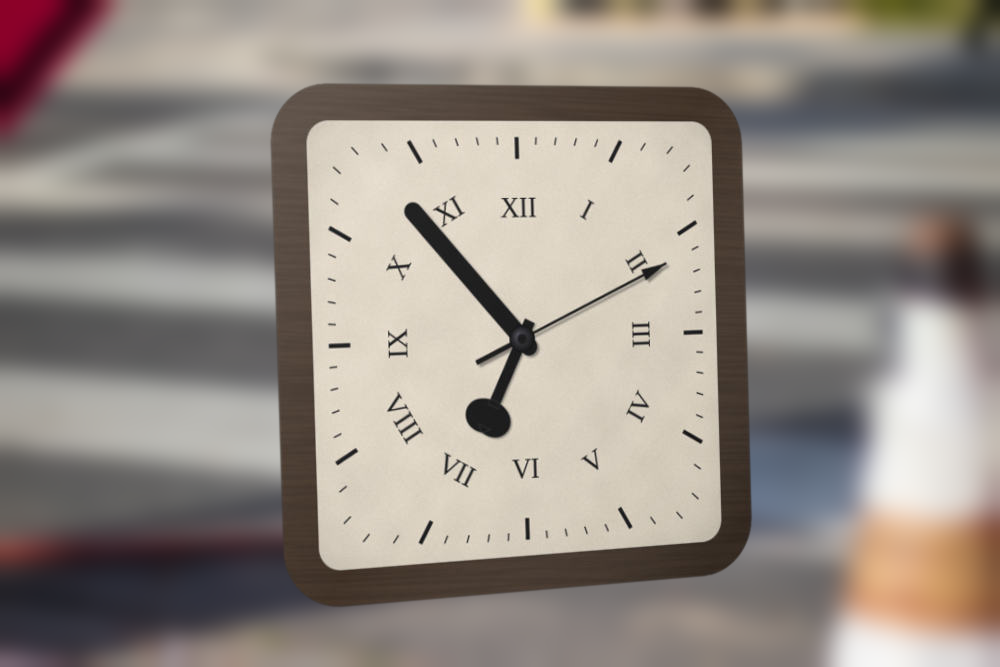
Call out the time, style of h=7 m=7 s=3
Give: h=6 m=53 s=11
